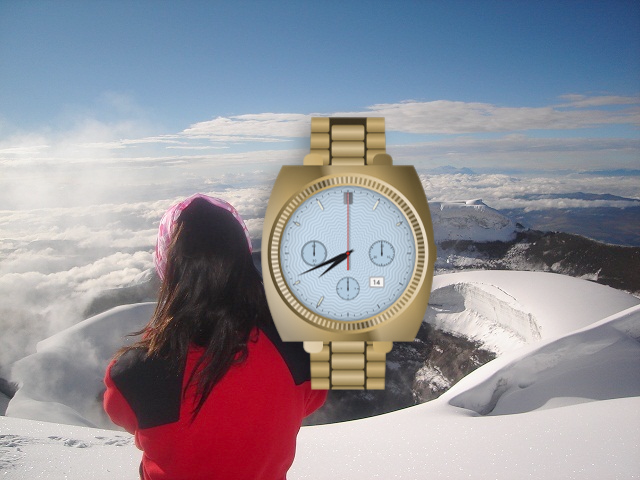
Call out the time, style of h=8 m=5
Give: h=7 m=41
